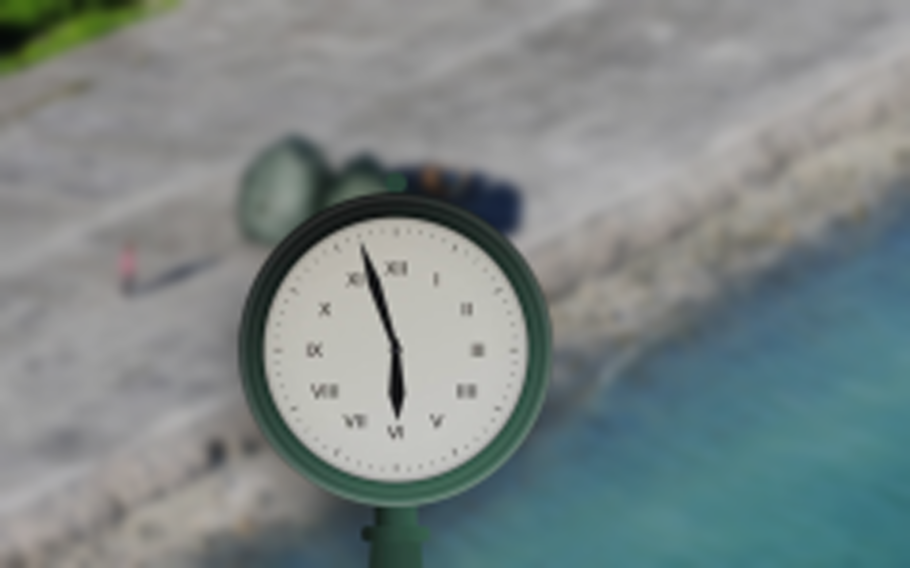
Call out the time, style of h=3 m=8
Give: h=5 m=57
